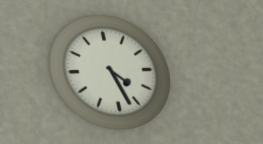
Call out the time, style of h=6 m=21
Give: h=4 m=27
